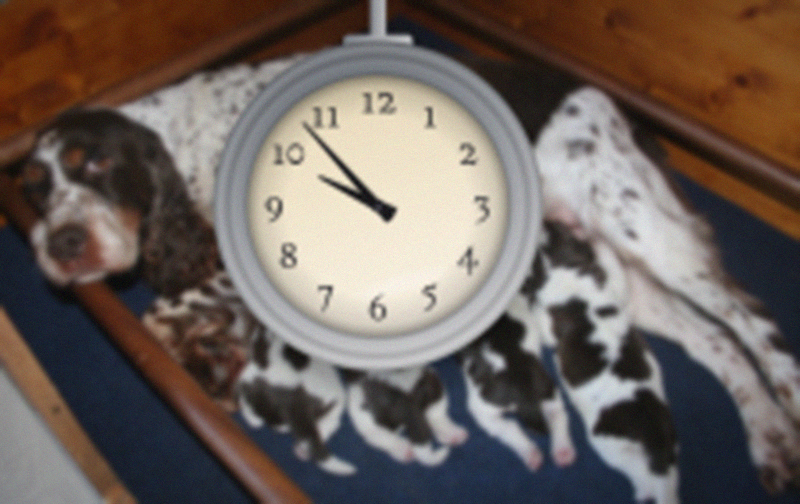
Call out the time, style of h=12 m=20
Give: h=9 m=53
